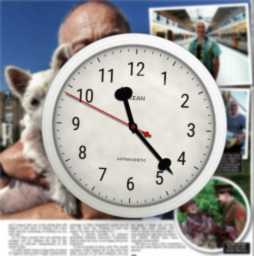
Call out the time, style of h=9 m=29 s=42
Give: h=11 m=22 s=49
